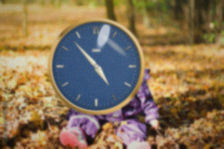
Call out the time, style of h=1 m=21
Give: h=4 m=53
